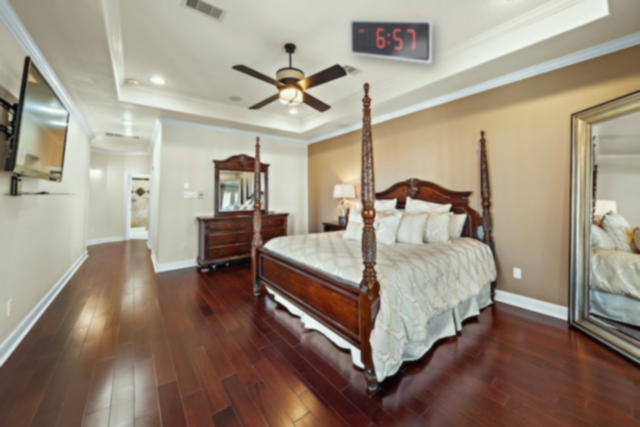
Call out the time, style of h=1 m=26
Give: h=6 m=57
